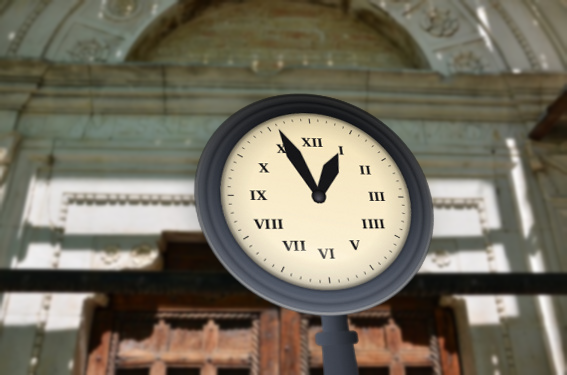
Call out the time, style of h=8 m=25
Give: h=12 m=56
